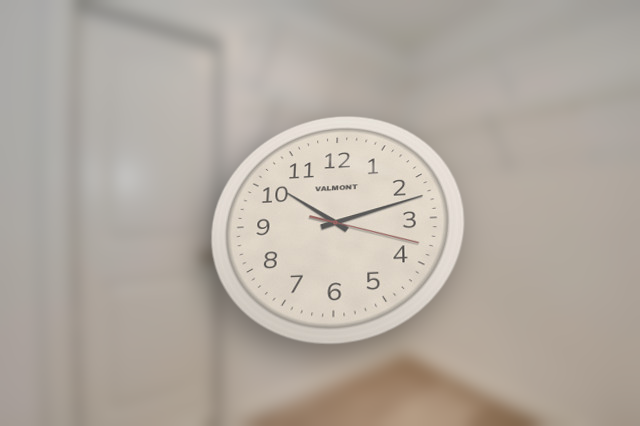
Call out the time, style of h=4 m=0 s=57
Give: h=10 m=12 s=18
